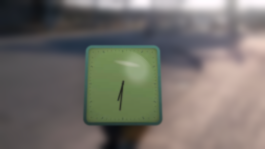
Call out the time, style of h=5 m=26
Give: h=6 m=31
